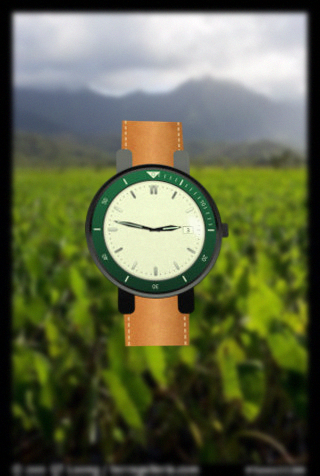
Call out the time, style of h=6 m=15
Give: h=2 m=47
